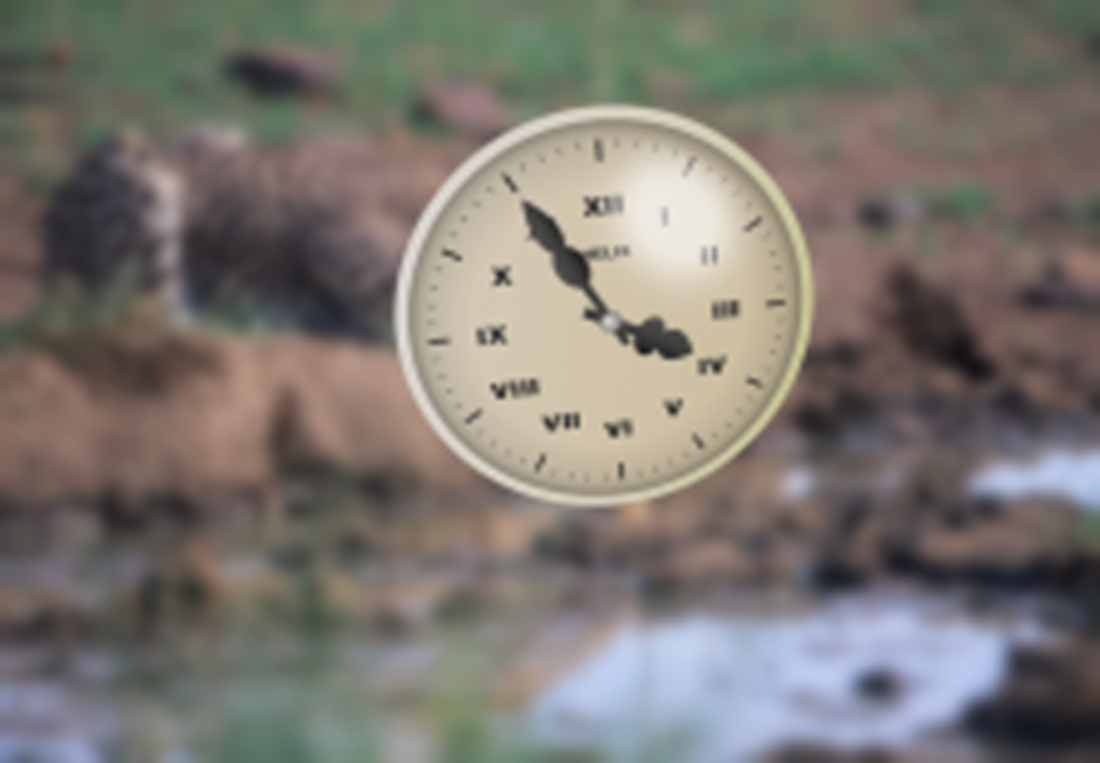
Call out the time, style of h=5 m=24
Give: h=3 m=55
